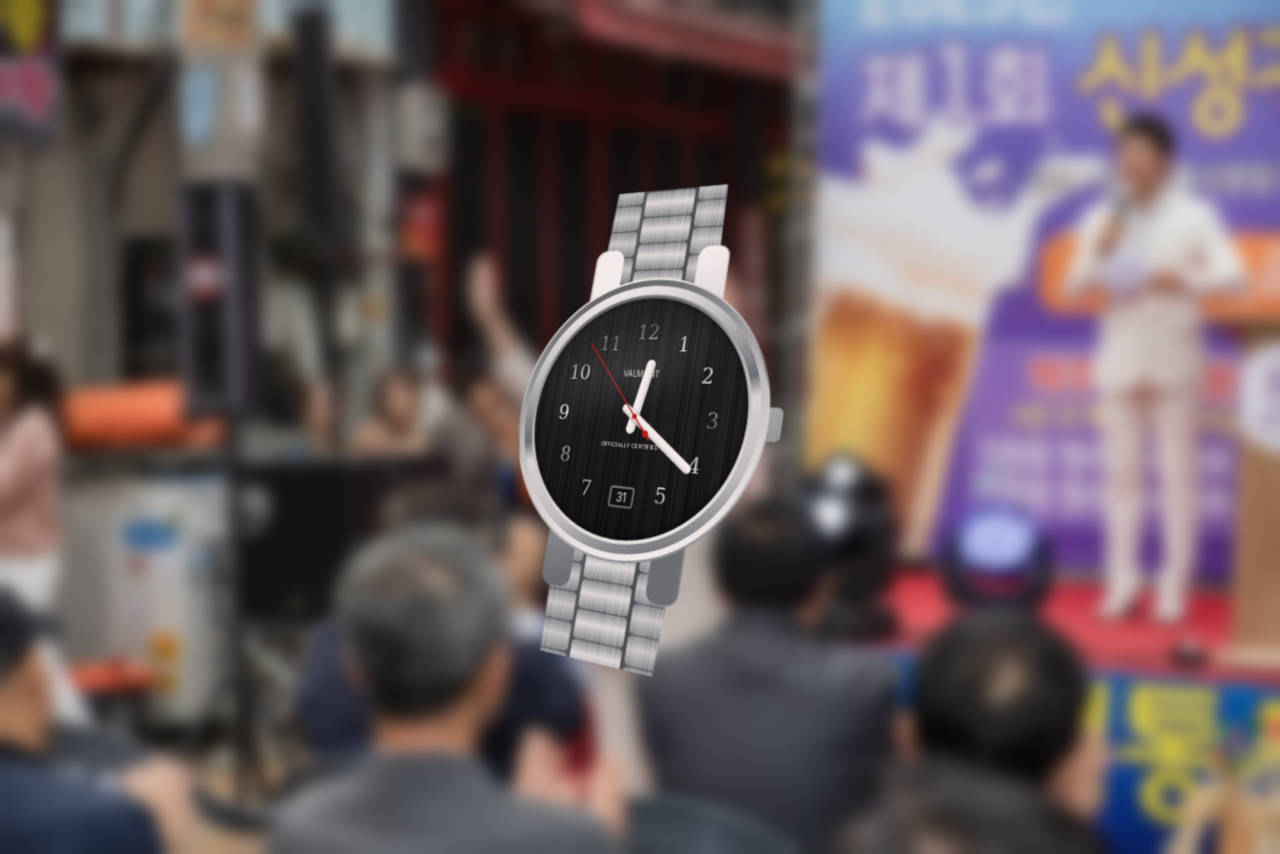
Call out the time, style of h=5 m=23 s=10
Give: h=12 m=20 s=53
